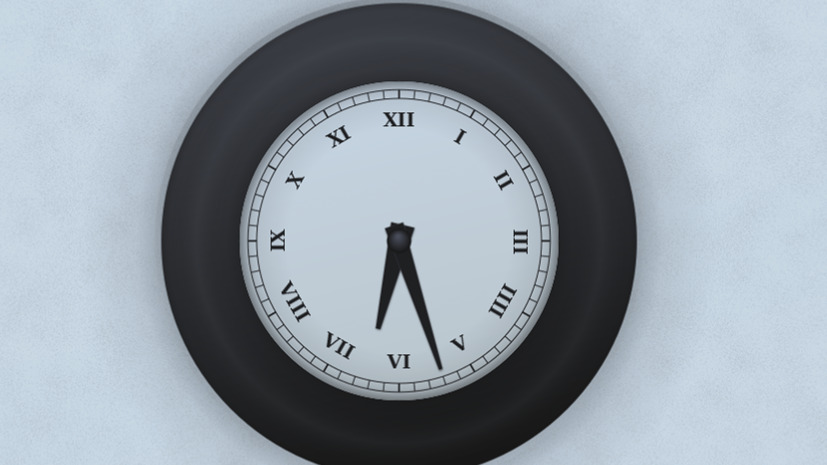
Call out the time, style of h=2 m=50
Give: h=6 m=27
